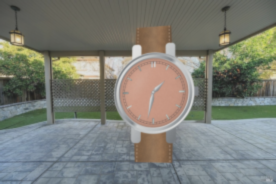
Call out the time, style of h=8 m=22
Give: h=1 m=32
